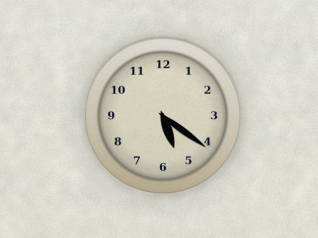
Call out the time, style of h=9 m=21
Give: h=5 m=21
